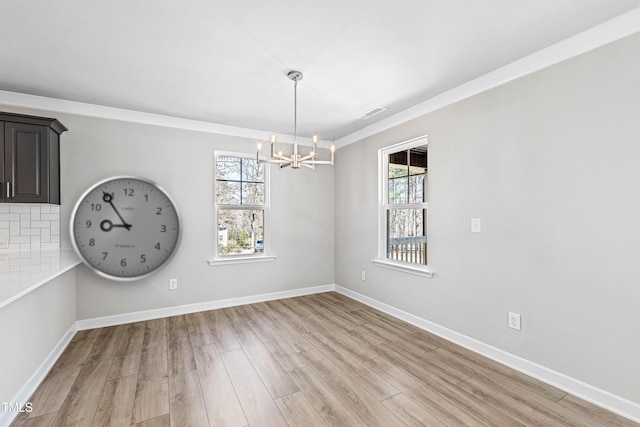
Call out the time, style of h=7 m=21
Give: h=8 m=54
